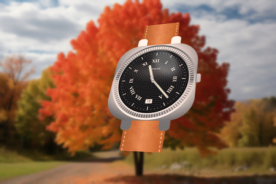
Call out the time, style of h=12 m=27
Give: h=11 m=23
